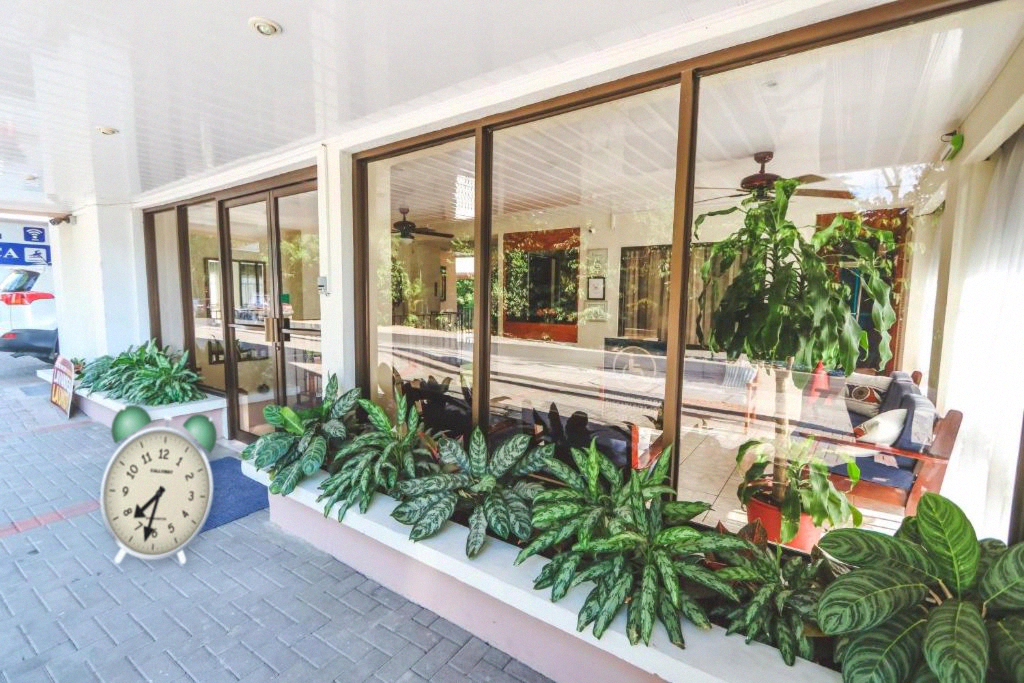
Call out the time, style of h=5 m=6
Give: h=7 m=32
